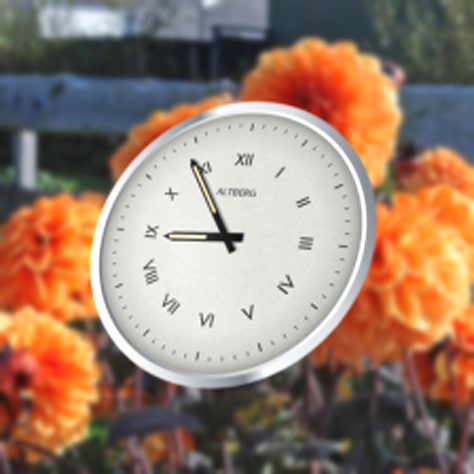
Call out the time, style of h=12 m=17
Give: h=8 m=54
